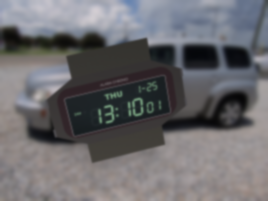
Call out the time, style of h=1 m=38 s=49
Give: h=13 m=10 s=1
